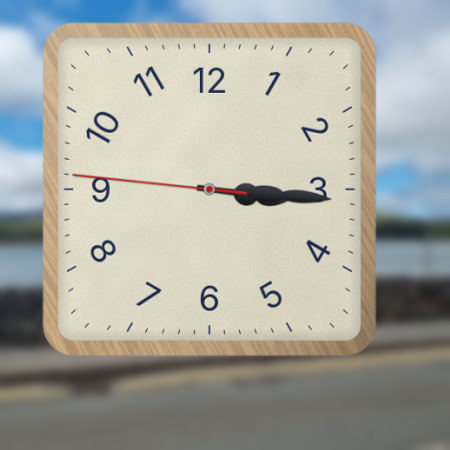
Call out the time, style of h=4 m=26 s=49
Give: h=3 m=15 s=46
